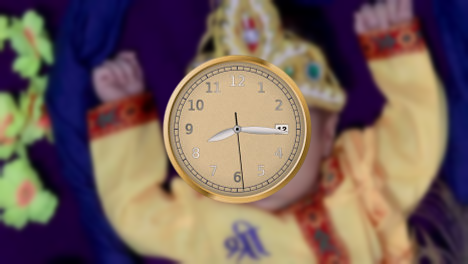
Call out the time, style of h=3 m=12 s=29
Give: h=8 m=15 s=29
